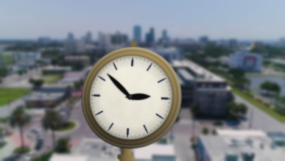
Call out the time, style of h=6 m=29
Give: h=2 m=52
